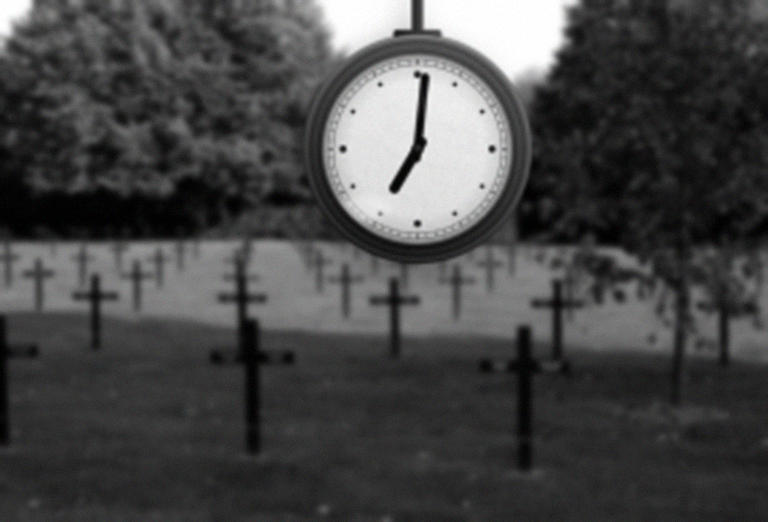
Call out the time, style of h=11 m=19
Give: h=7 m=1
